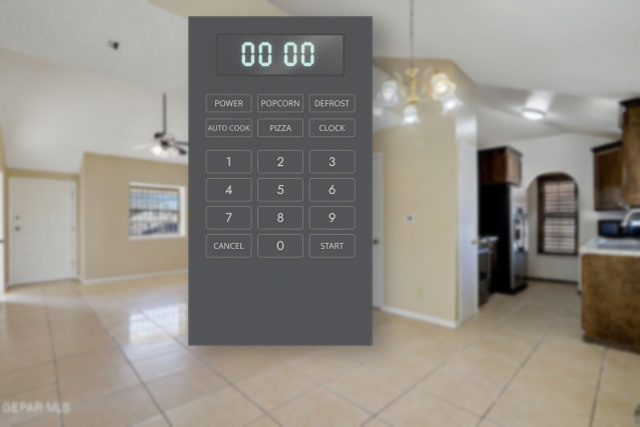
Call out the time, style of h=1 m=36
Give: h=0 m=0
